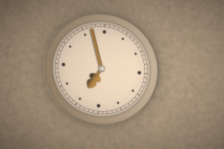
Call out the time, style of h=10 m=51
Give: h=6 m=57
